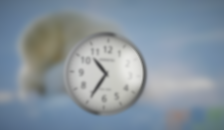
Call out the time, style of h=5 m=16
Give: h=10 m=35
